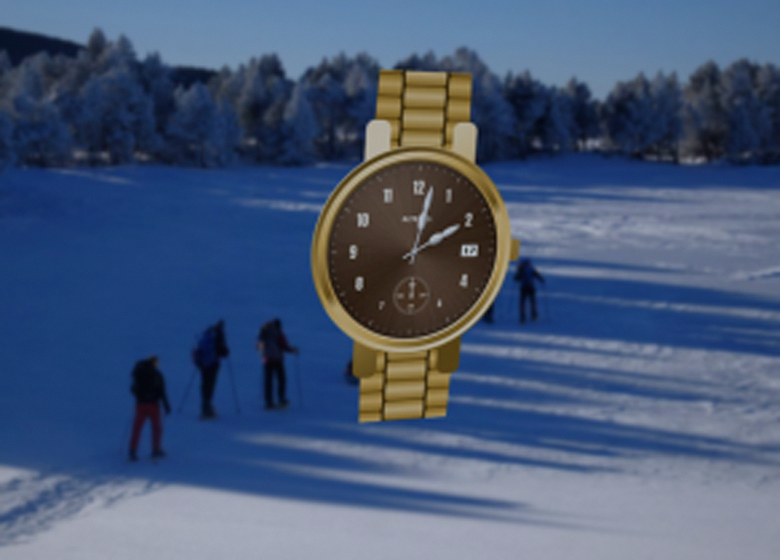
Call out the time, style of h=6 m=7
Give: h=2 m=2
